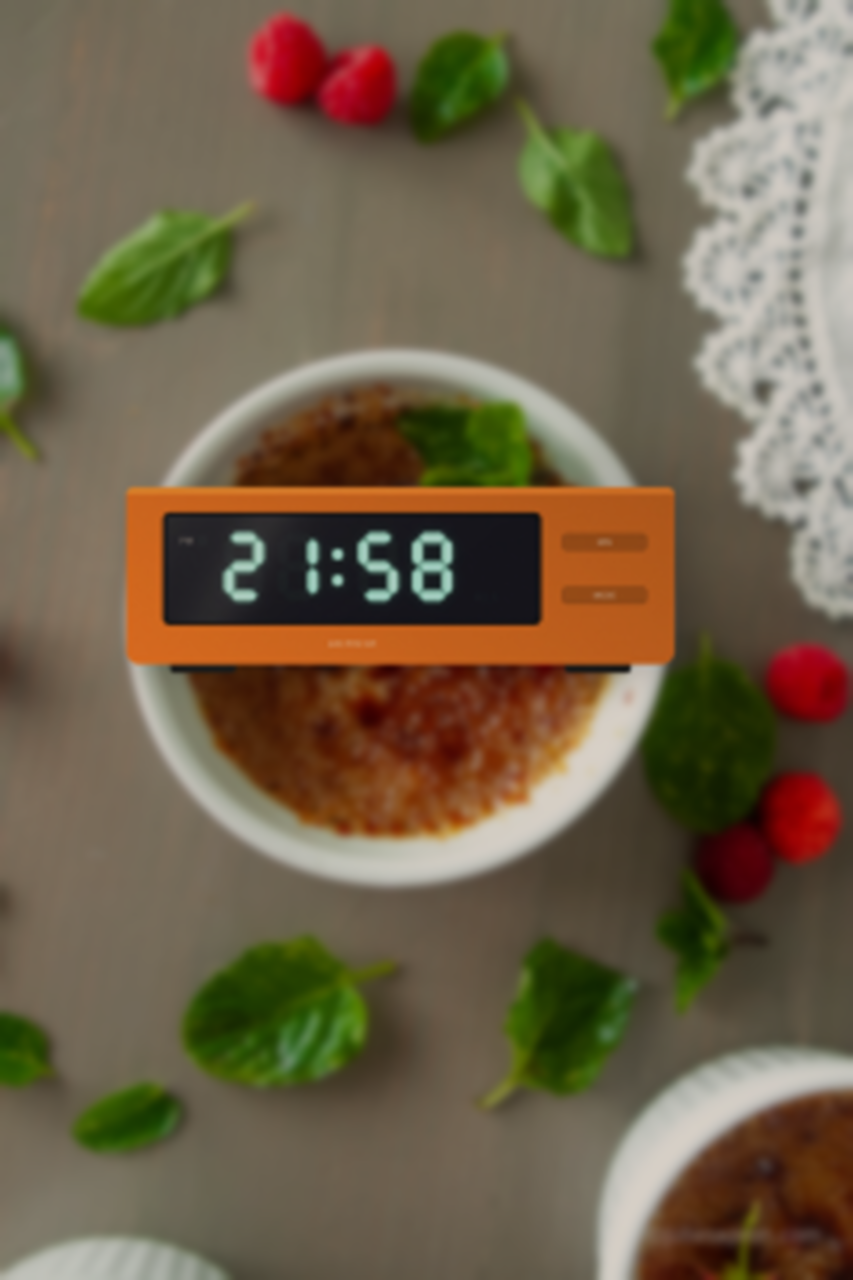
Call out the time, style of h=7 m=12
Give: h=21 m=58
